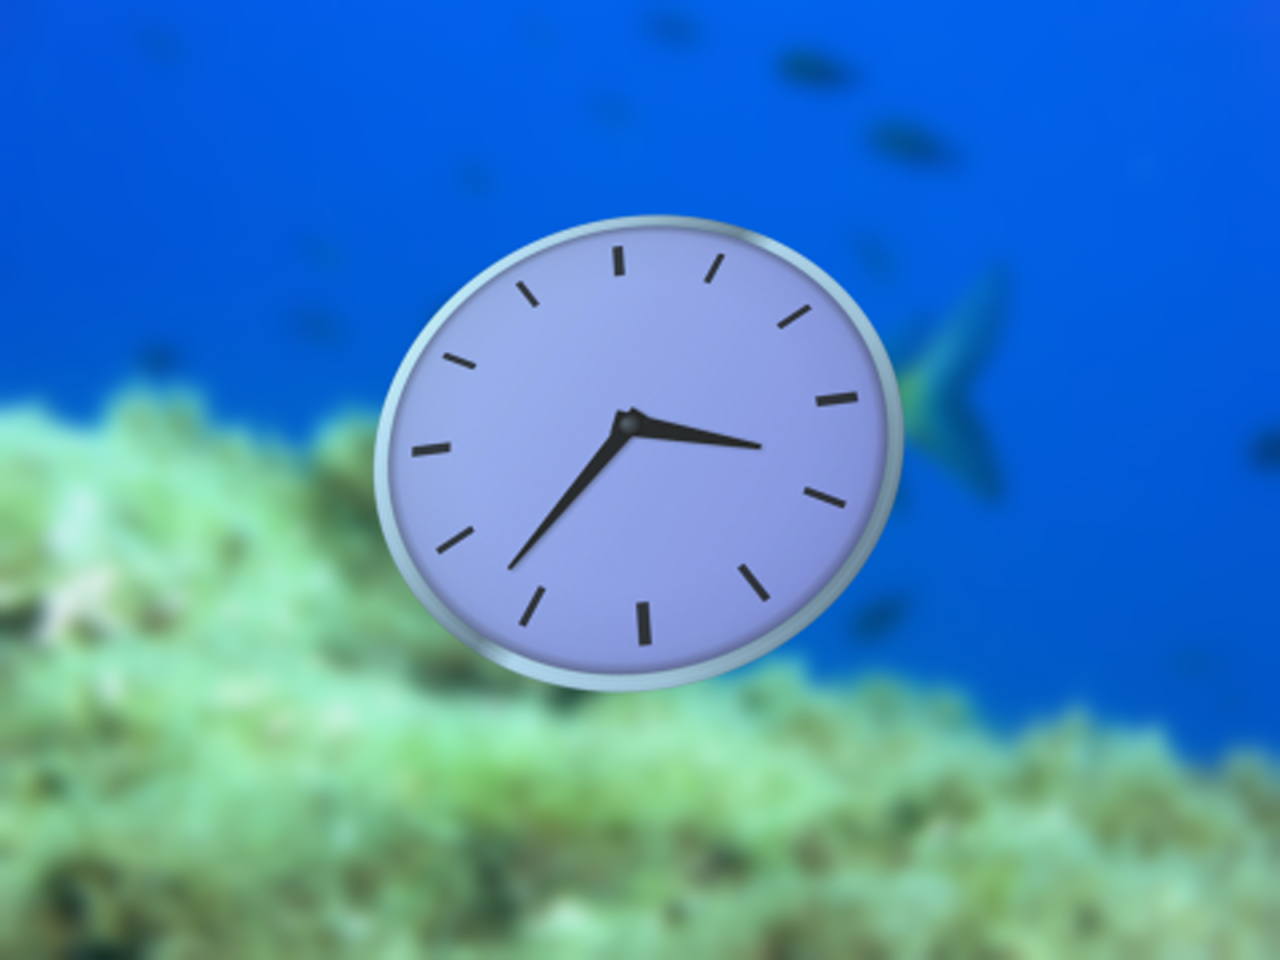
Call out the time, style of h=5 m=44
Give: h=3 m=37
